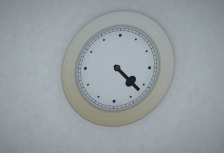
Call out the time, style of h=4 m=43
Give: h=4 m=22
